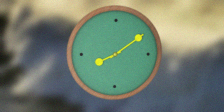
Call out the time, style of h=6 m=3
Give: h=8 m=9
